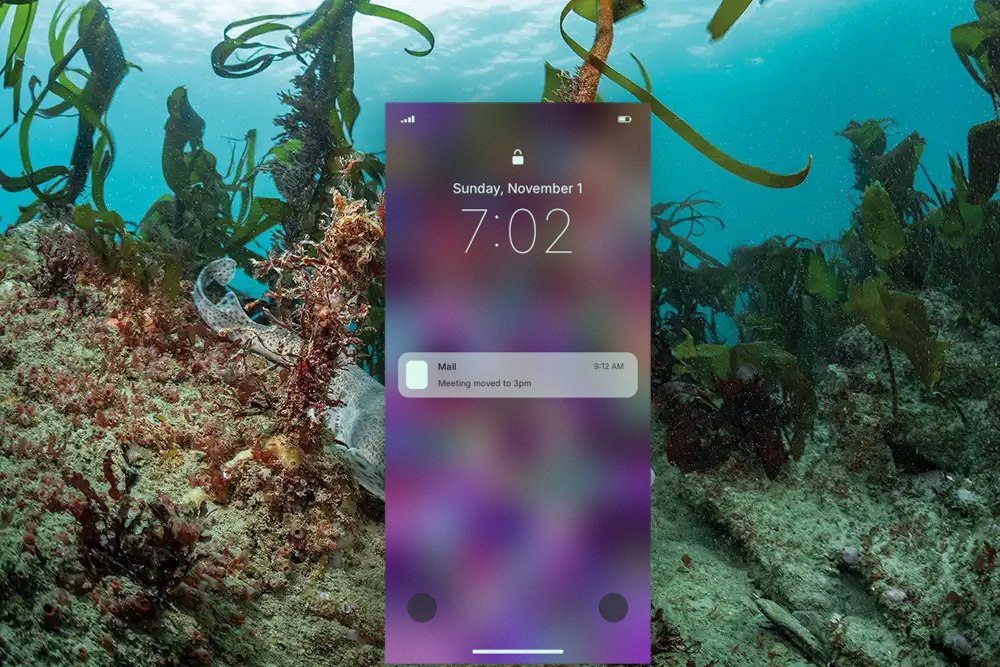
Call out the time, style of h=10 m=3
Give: h=7 m=2
